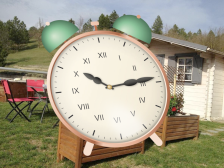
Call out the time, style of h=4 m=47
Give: h=10 m=14
